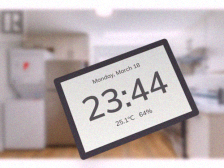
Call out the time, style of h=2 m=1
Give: h=23 m=44
